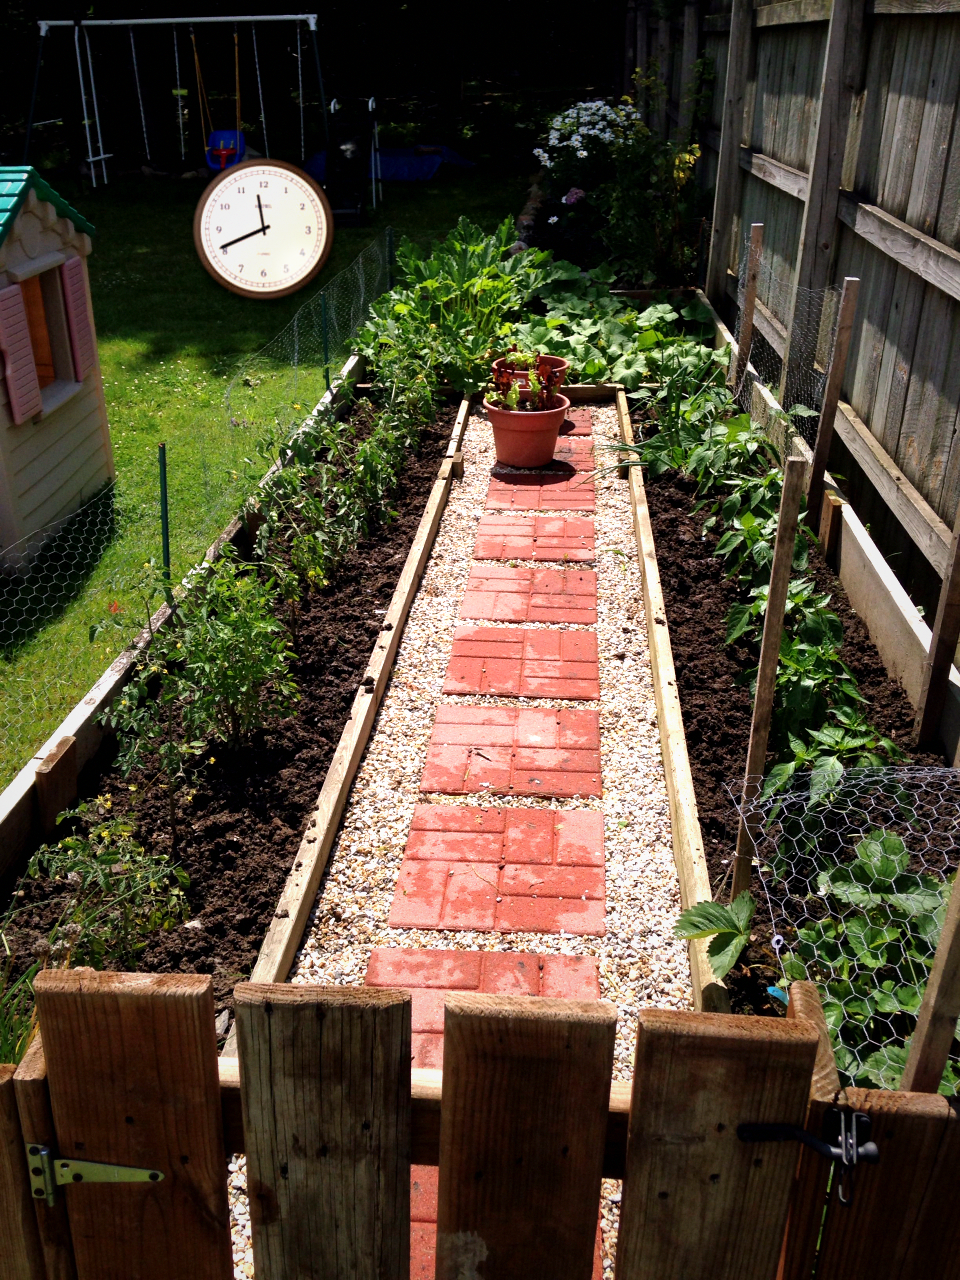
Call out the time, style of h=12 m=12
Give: h=11 m=41
